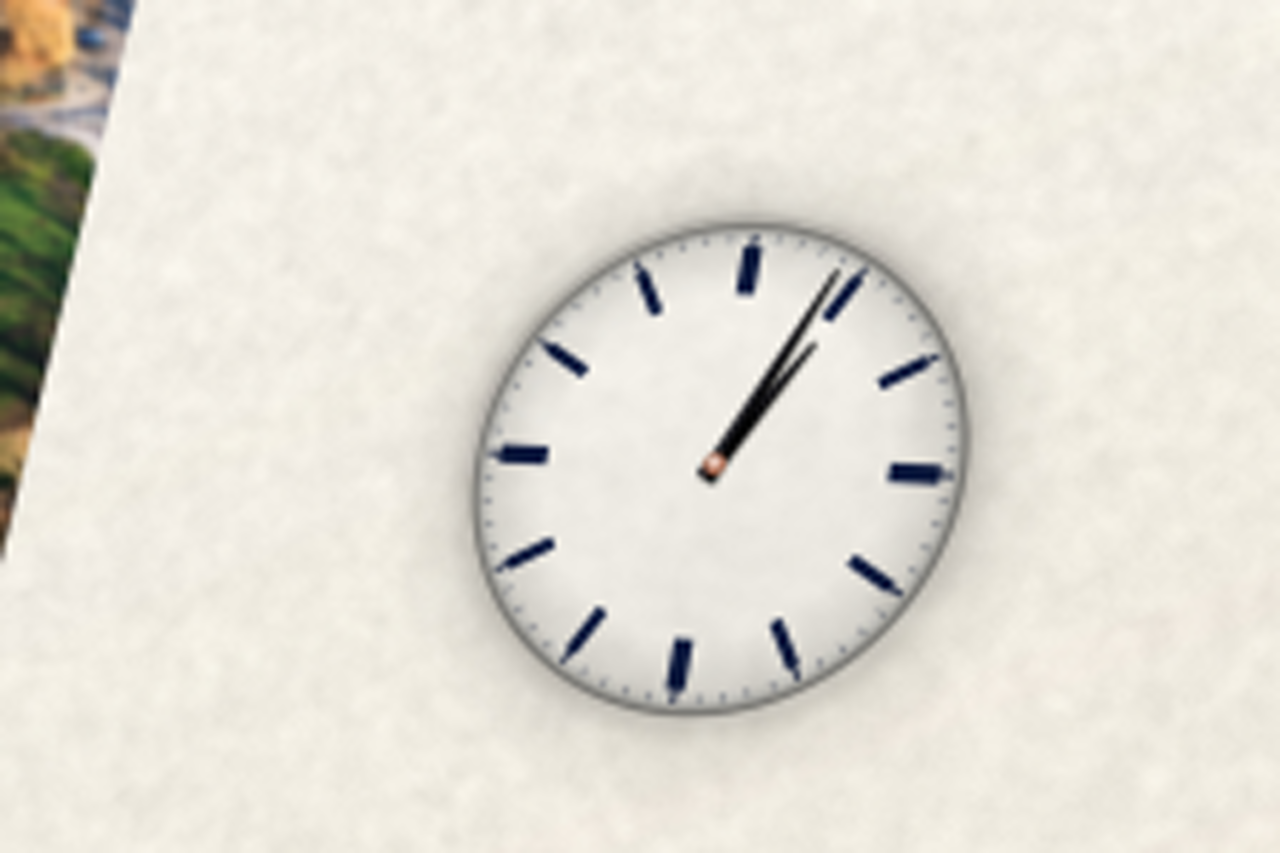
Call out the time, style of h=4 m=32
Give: h=1 m=4
